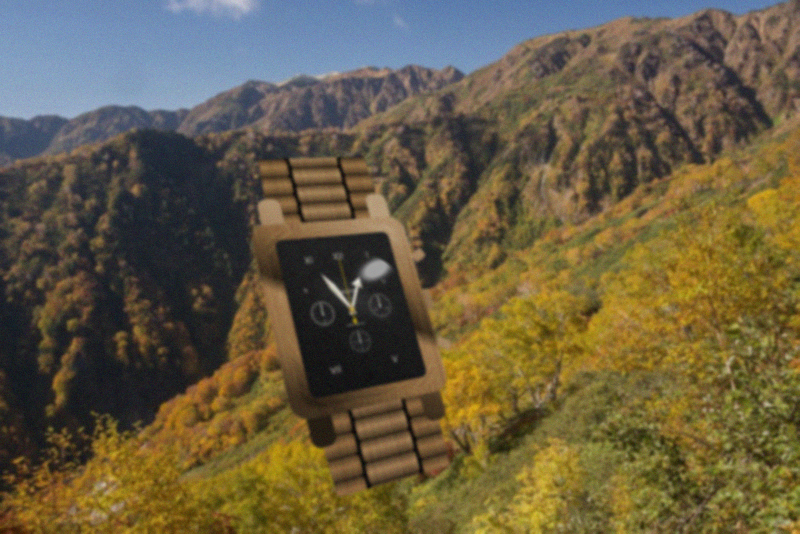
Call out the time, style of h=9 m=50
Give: h=12 m=55
